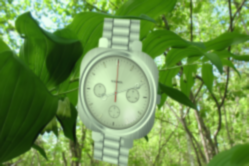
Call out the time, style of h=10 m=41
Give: h=8 m=11
